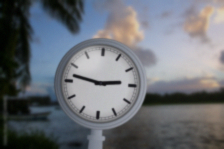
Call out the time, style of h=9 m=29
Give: h=2 m=47
